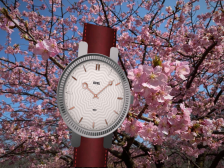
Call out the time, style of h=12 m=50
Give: h=10 m=8
